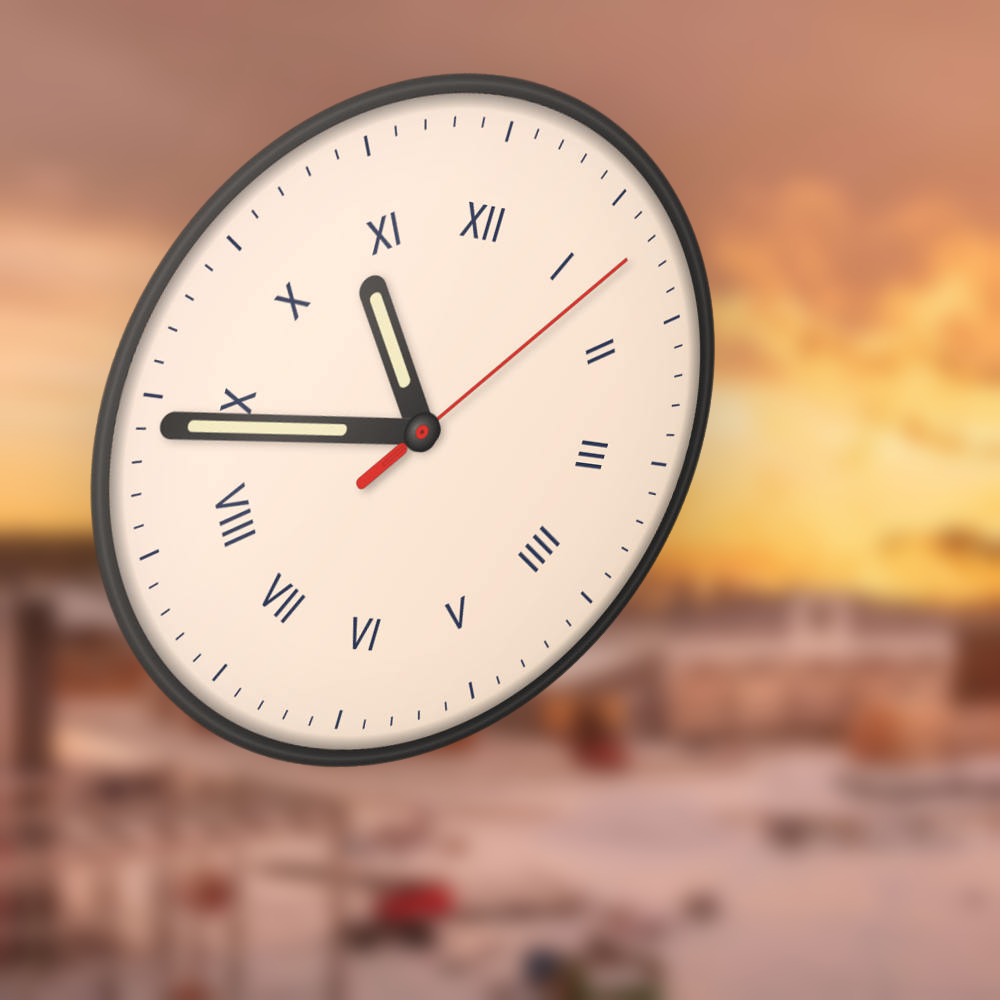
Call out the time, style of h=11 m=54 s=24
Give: h=10 m=44 s=7
